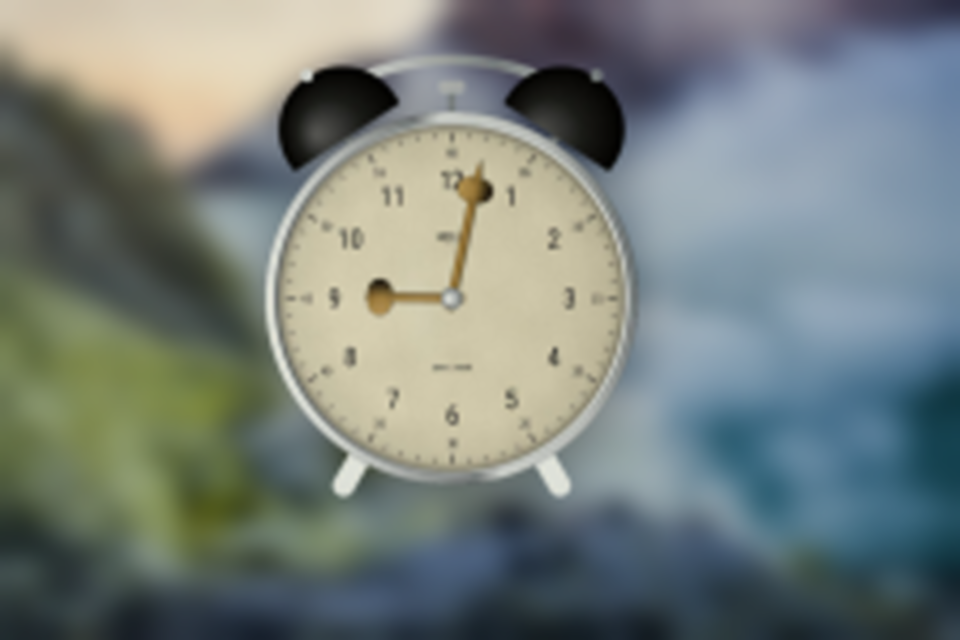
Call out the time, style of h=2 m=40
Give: h=9 m=2
